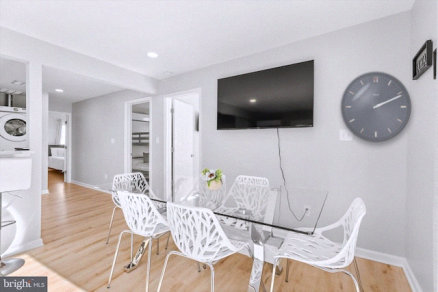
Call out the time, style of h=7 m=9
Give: h=2 m=11
